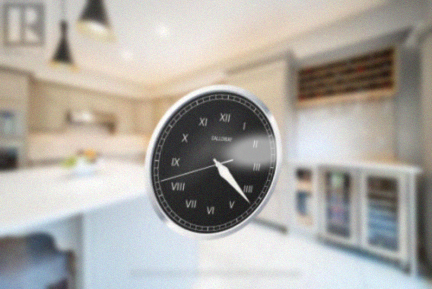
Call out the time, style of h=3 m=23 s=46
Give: h=4 m=21 s=42
